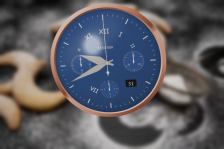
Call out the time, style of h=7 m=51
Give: h=9 m=41
